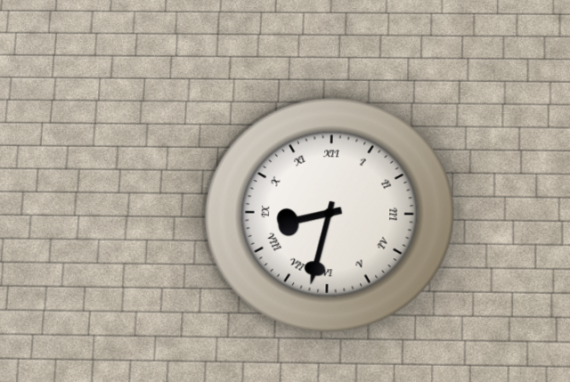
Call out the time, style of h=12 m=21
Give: h=8 m=32
